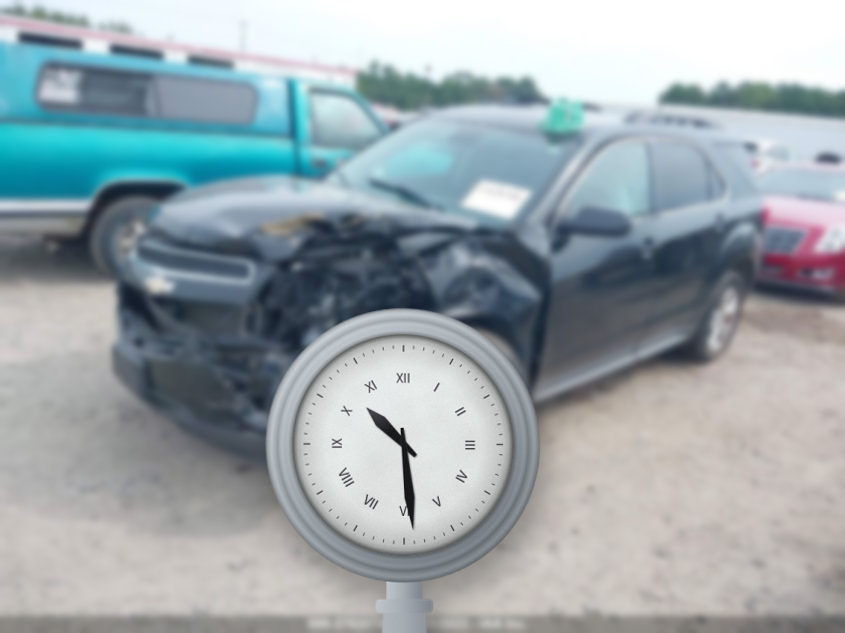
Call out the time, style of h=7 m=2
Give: h=10 m=29
